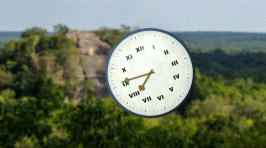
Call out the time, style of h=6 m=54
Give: h=7 m=46
